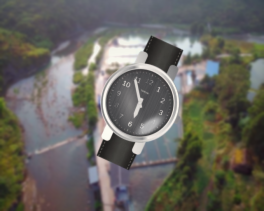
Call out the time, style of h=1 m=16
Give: h=5 m=54
